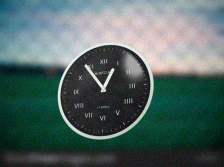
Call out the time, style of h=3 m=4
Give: h=12 m=54
